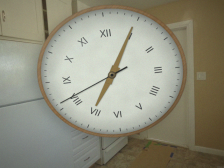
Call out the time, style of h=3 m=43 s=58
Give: h=7 m=4 s=41
